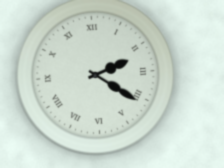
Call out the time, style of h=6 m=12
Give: h=2 m=21
